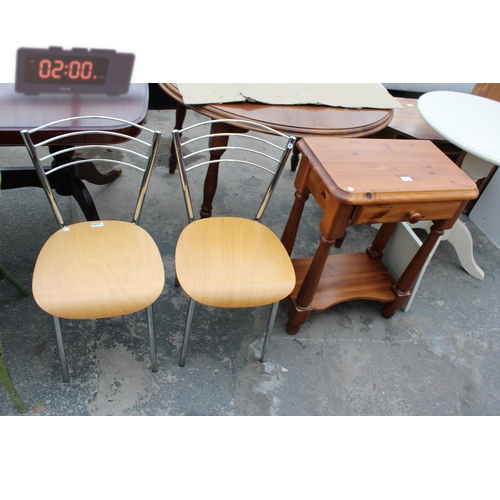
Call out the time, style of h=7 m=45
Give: h=2 m=0
